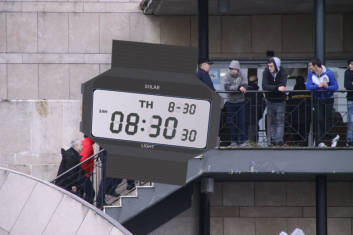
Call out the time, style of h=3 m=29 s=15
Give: h=8 m=30 s=30
